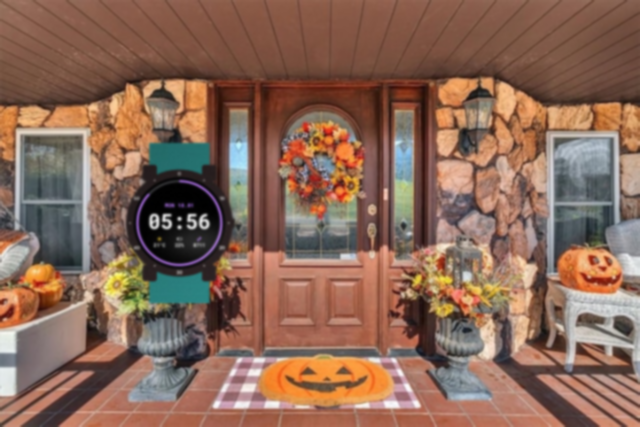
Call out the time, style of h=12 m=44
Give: h=5 m=56
